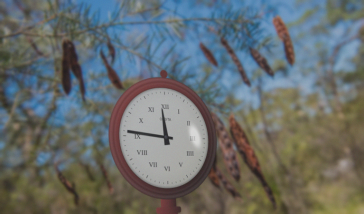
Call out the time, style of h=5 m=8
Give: h=11 m=46
